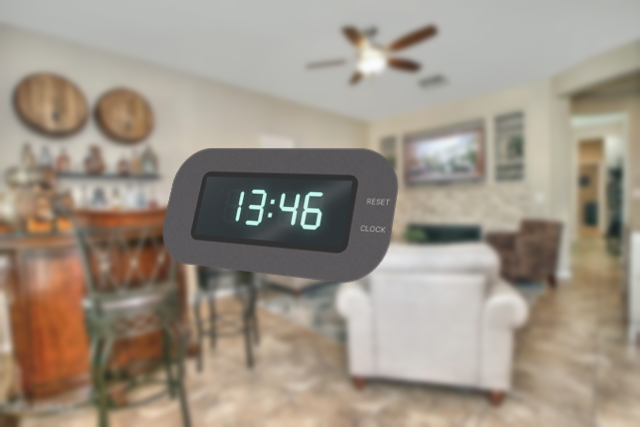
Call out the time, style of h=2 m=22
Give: h=13 m=46
